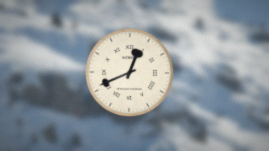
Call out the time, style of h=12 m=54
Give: h=12 m=41
